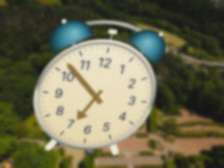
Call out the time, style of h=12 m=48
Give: h=6 m=52
